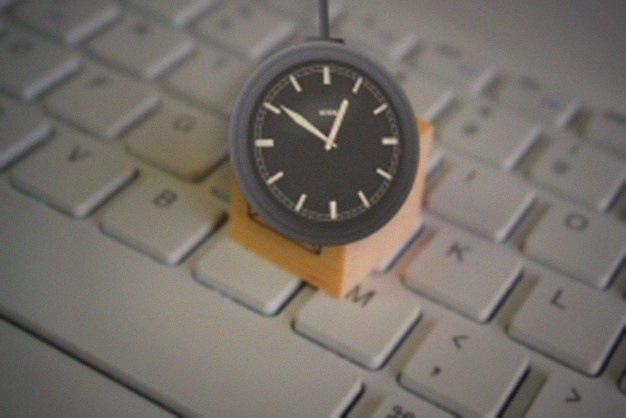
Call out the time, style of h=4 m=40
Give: h=12 m=51
